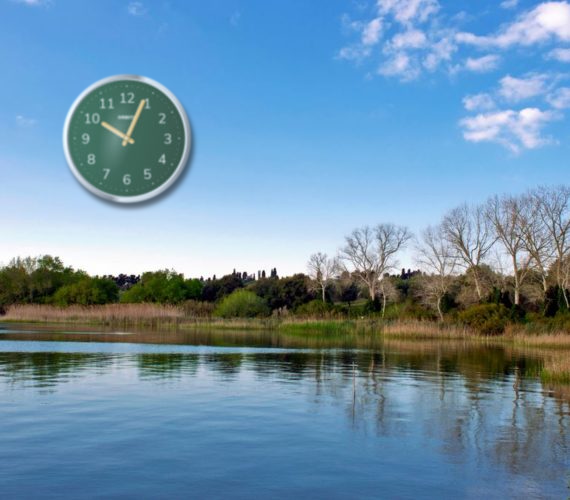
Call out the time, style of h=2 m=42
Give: h=10 m=4
